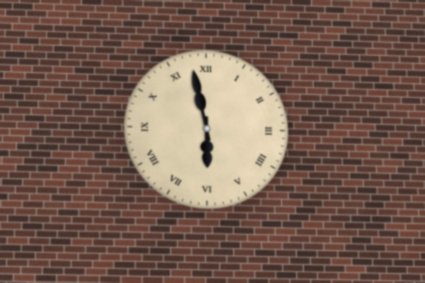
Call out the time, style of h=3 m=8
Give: h=5 m=58
